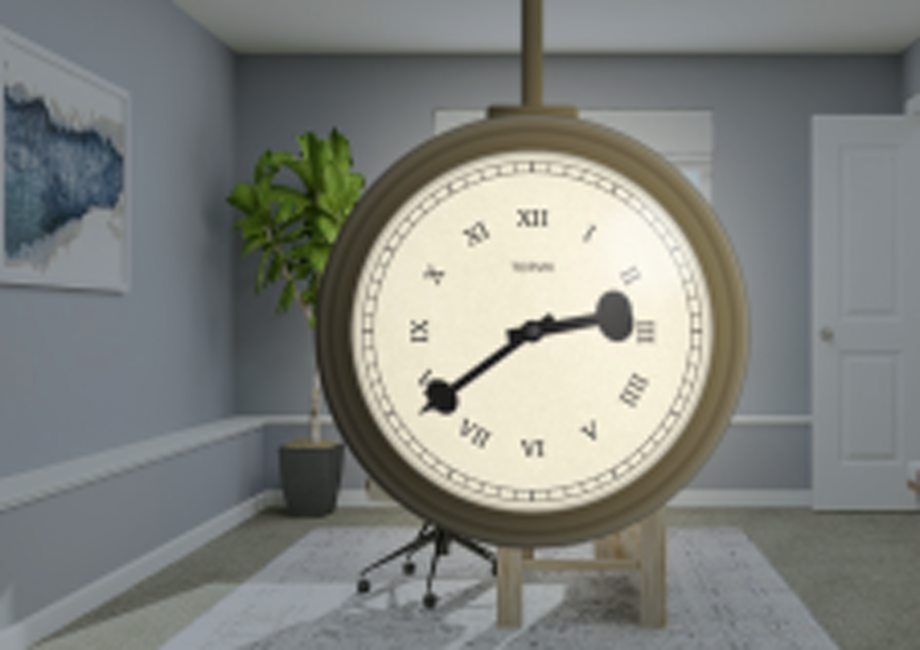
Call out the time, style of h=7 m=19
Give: h=2 m=39
